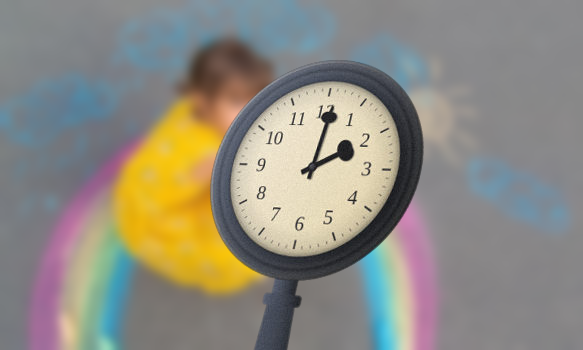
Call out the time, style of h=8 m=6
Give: h=2 m=1
